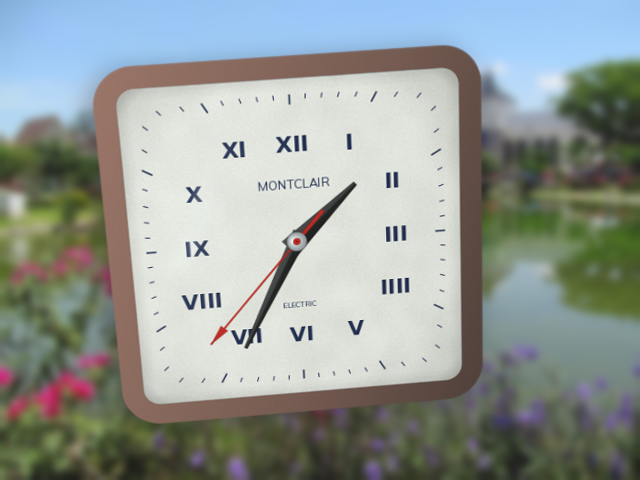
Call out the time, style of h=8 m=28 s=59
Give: h=1 m=34 s=37
